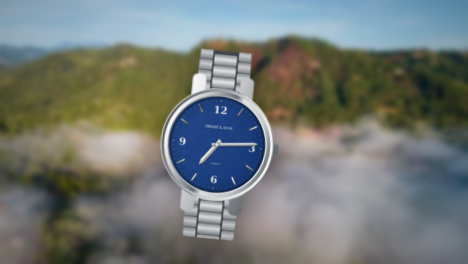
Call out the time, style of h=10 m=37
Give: h=7 m=14
